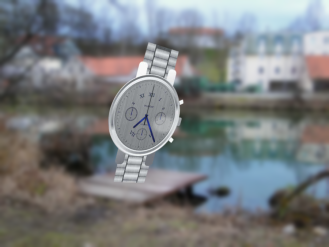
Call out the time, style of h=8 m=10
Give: h=7 m=24
